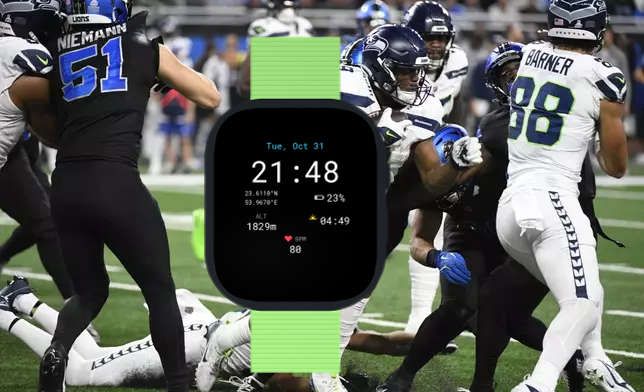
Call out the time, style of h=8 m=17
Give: h=21 m=48
